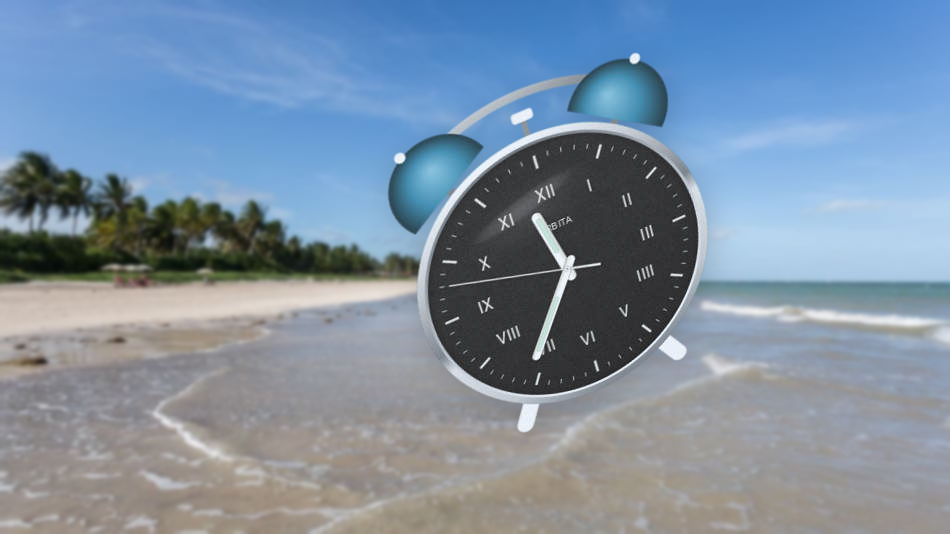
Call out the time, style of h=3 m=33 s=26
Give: h=11 m=35 s=48
